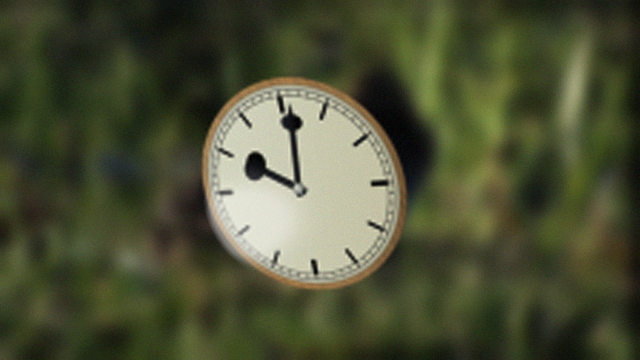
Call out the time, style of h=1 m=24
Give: h=10 m=1
